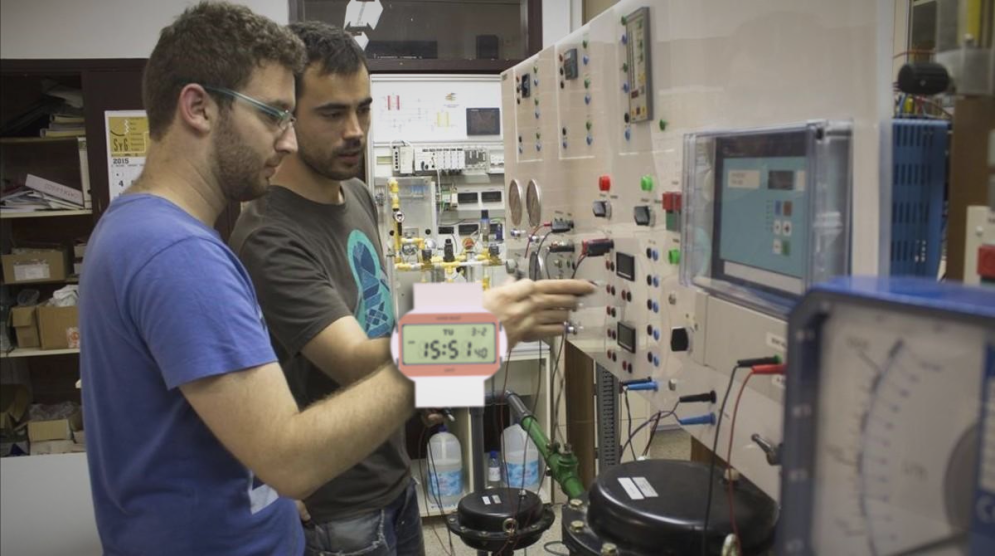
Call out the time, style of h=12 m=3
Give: h=15 m=51
